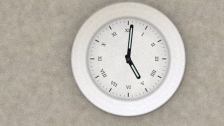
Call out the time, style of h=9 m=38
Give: h=5 m=1
